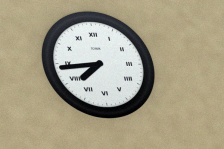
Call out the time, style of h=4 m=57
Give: h=7 m=44
